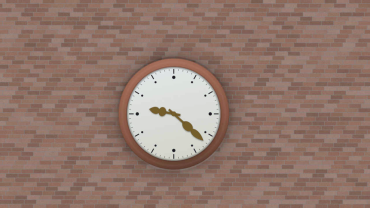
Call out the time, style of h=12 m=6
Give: h=9 m=22
